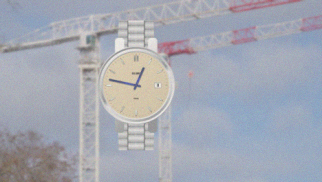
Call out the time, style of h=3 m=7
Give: h=12 m=47
